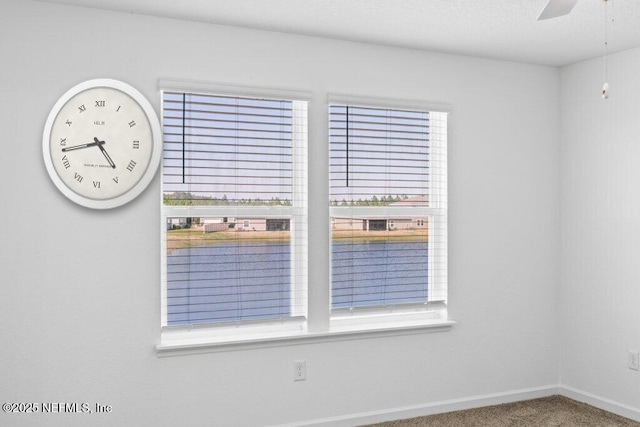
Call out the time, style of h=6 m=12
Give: h=4 m=43
